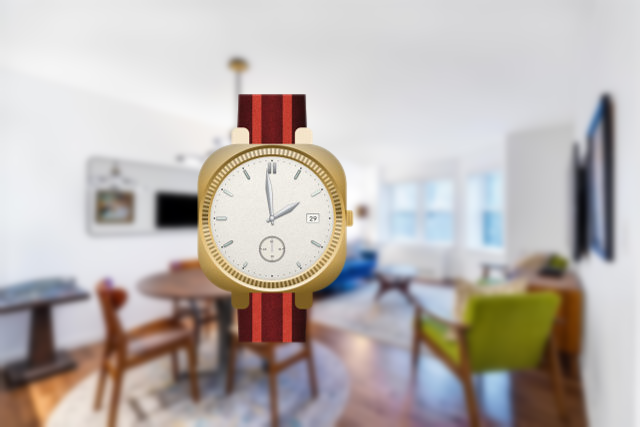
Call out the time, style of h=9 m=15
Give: h=1 m=59
